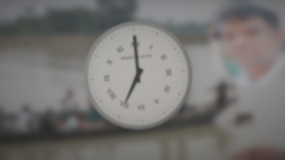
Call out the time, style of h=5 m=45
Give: h=7 m=0
